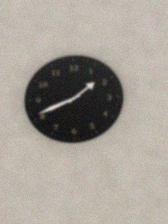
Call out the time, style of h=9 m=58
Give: h=1 m=41
